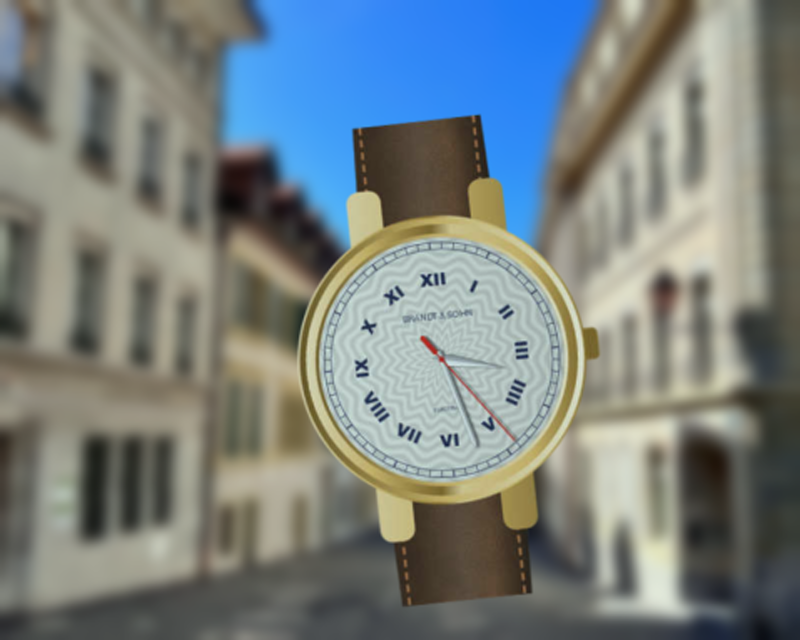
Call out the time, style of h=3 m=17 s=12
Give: h=3 m=27 s=24
